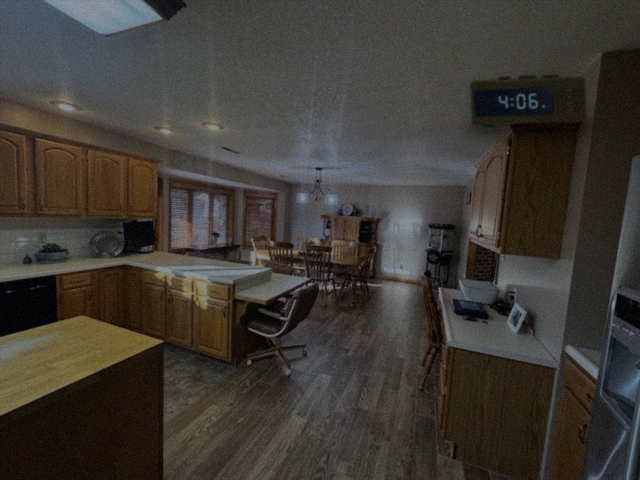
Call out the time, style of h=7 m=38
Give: h=4 m=6
